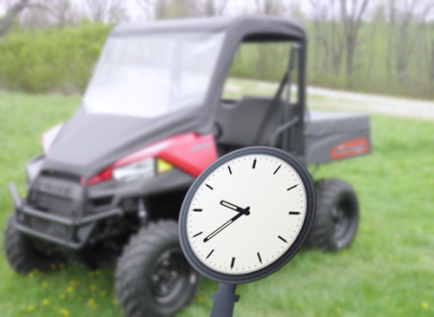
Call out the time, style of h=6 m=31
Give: h=9 m=38
